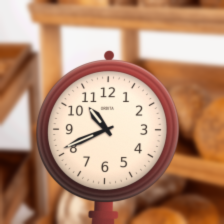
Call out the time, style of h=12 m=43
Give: h=10 m=41
